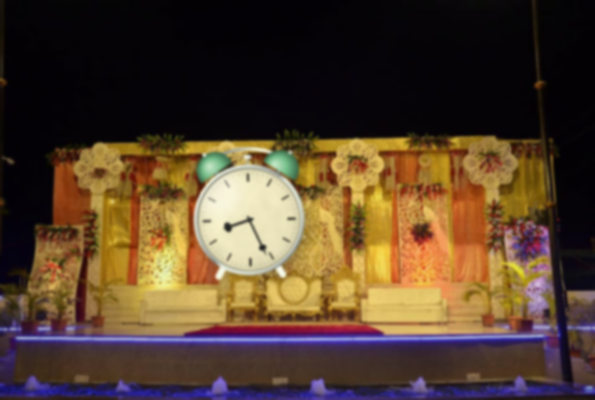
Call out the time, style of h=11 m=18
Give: h=8 m=26
